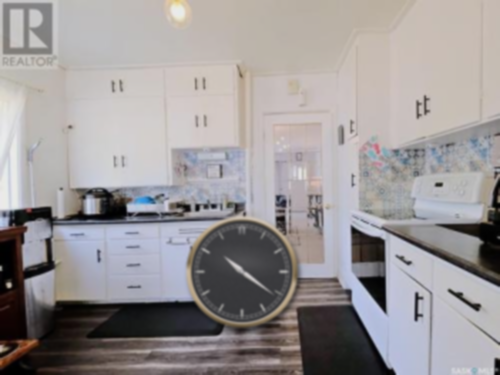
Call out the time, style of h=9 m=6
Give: h=10 m=21
